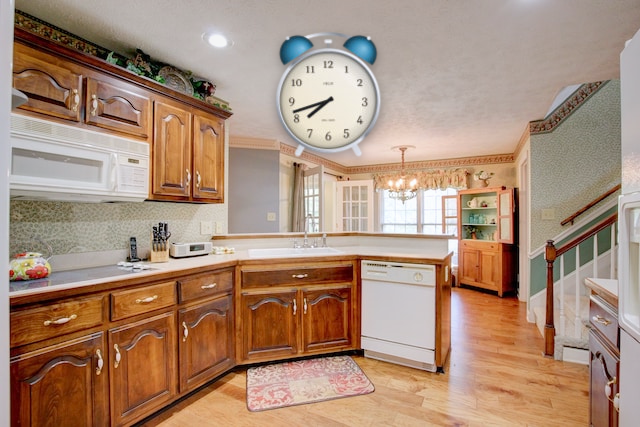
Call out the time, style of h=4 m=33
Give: h=7 m=42
